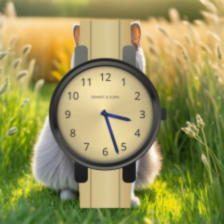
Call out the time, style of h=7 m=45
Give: h=3 m=27
